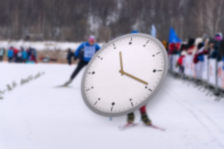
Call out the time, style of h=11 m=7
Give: h=11 m=19
